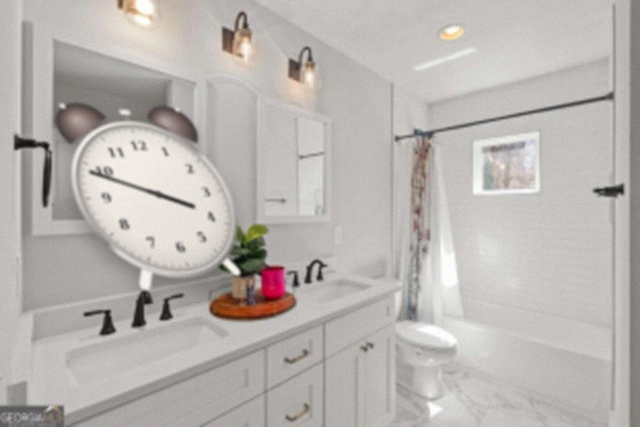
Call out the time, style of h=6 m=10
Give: h=3 m=49
